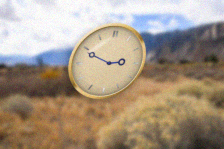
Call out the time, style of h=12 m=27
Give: h=2 m=49
